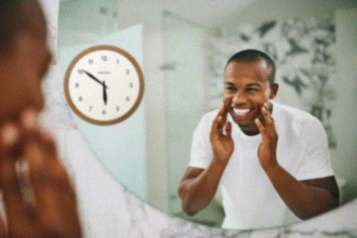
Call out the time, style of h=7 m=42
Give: h=5 m=51
